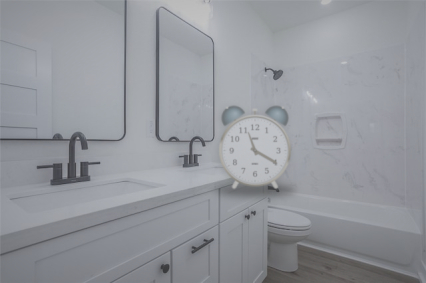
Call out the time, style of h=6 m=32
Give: h=11 m=20
